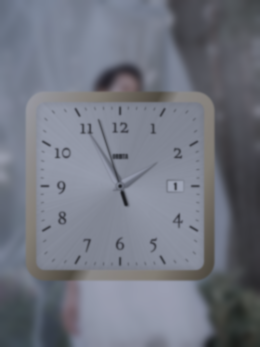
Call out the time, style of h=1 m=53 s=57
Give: h=1 m=54 s=57
